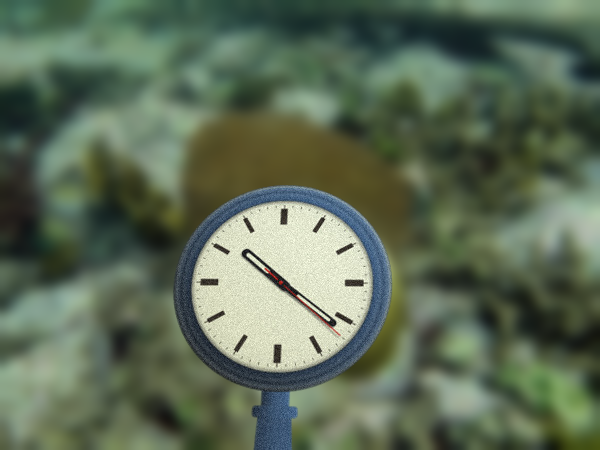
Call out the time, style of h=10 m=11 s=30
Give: h=10 m=21 s=22
